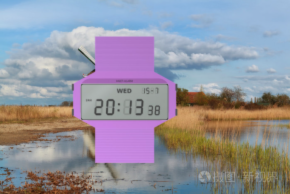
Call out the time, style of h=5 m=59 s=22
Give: h=20 m=13 s=38
